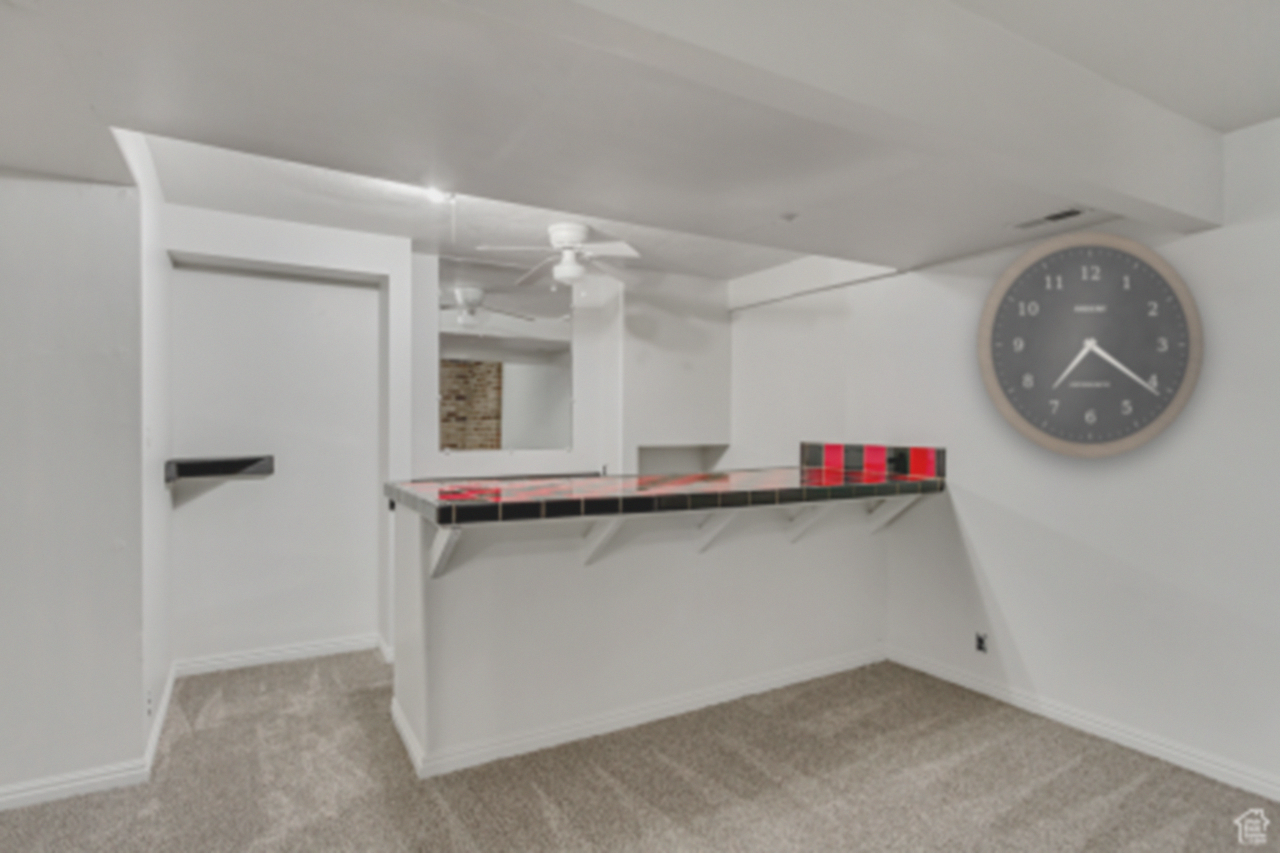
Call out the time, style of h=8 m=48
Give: h=7 m=21
